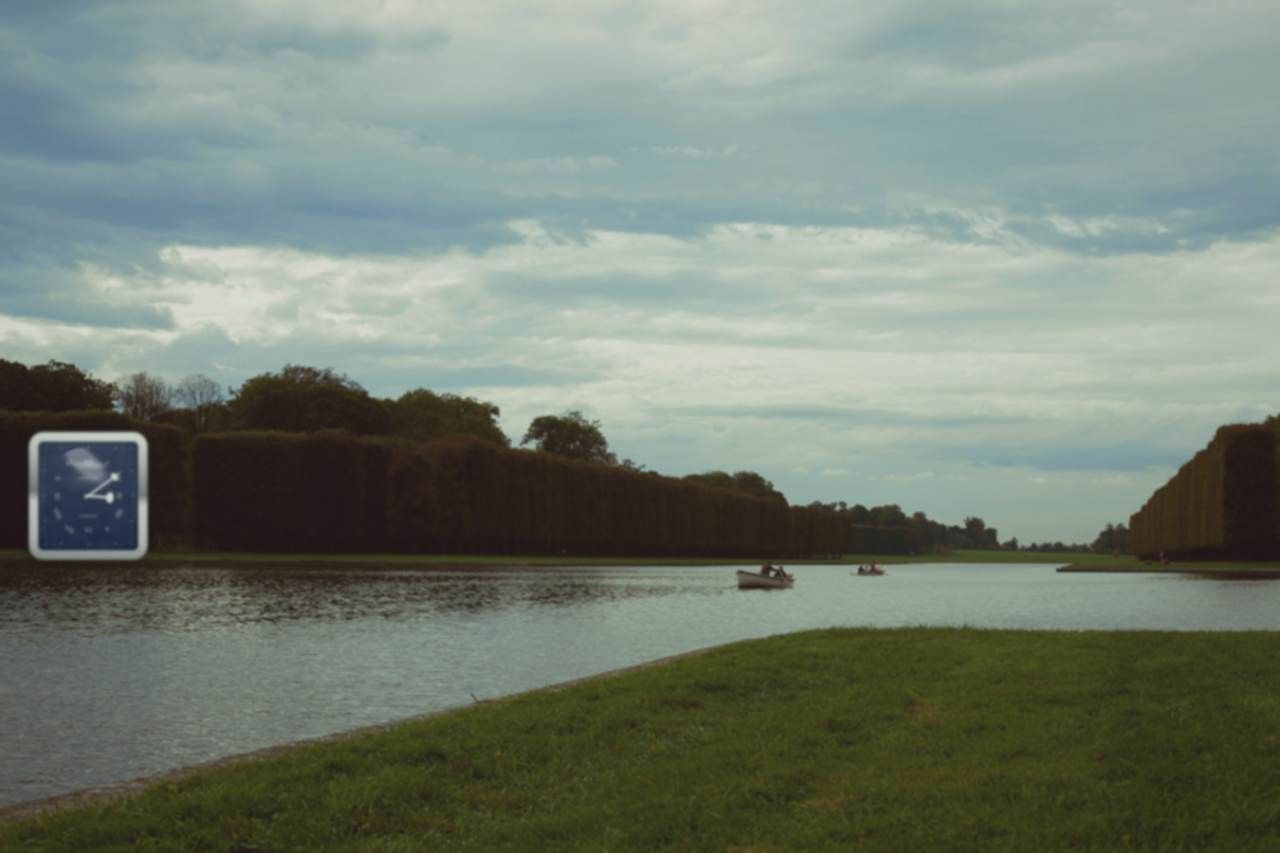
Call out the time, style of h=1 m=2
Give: h=3 m=9
